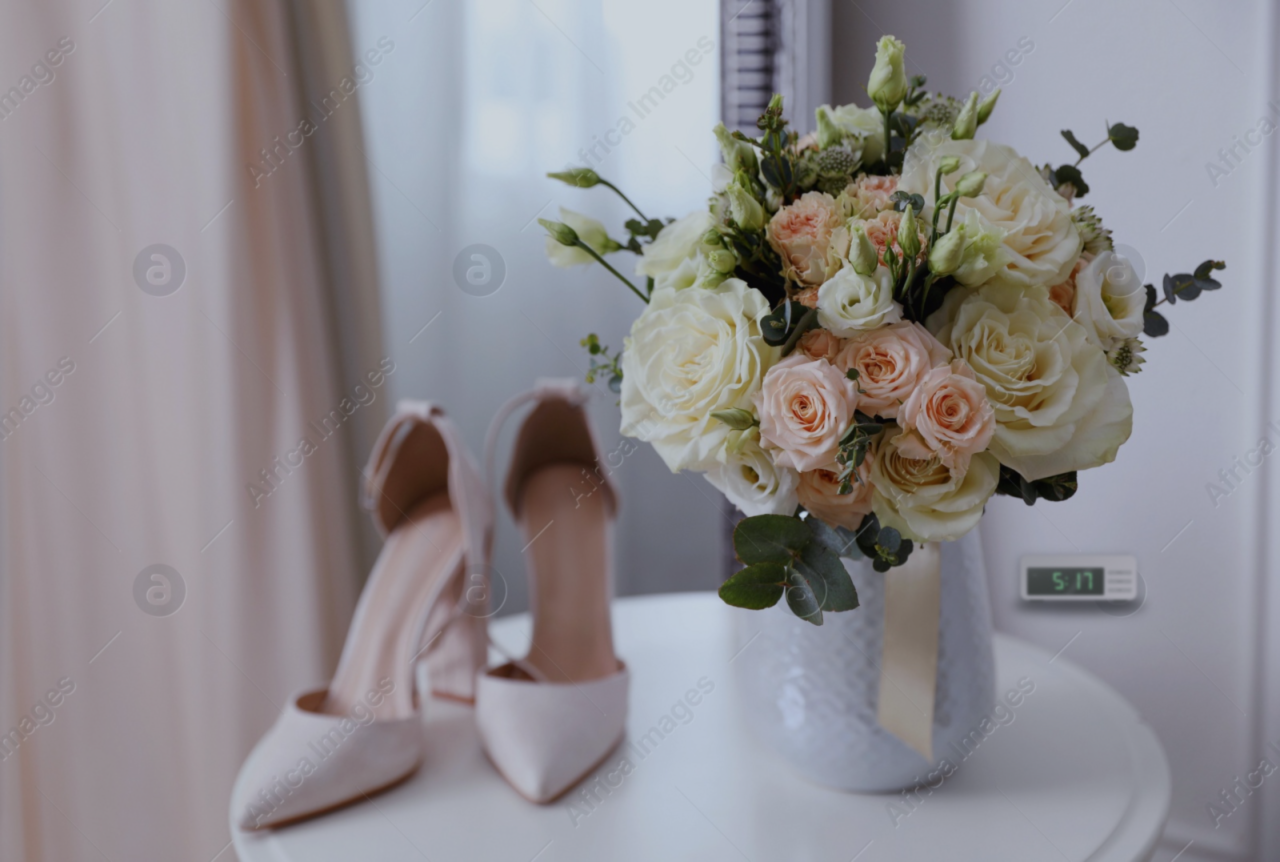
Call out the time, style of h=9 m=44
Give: h=5 m=17
